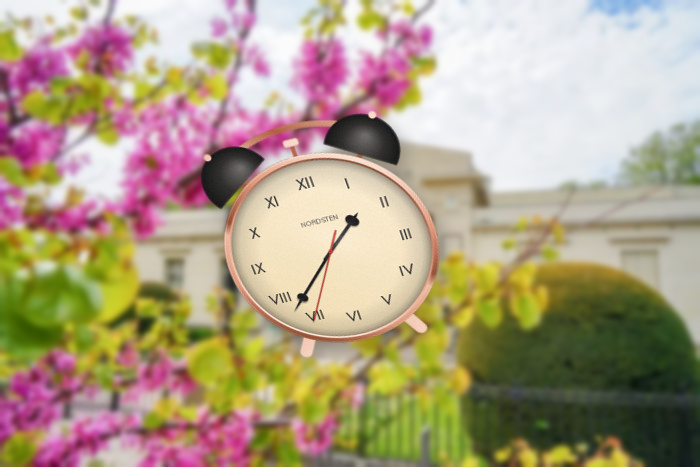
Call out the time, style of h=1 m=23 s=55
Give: h=1 m=37 s=35
